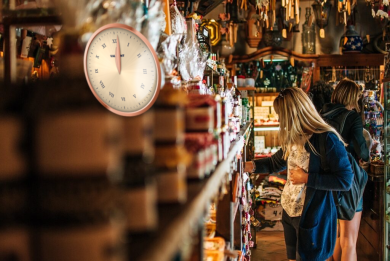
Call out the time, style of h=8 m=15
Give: h=12 m=1
